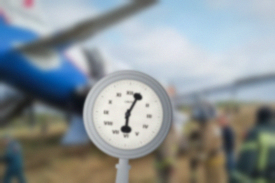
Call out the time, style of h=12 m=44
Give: h=6 m=4
